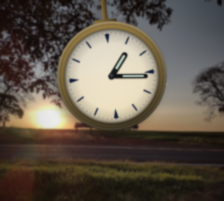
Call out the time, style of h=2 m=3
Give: h=1 m=16
